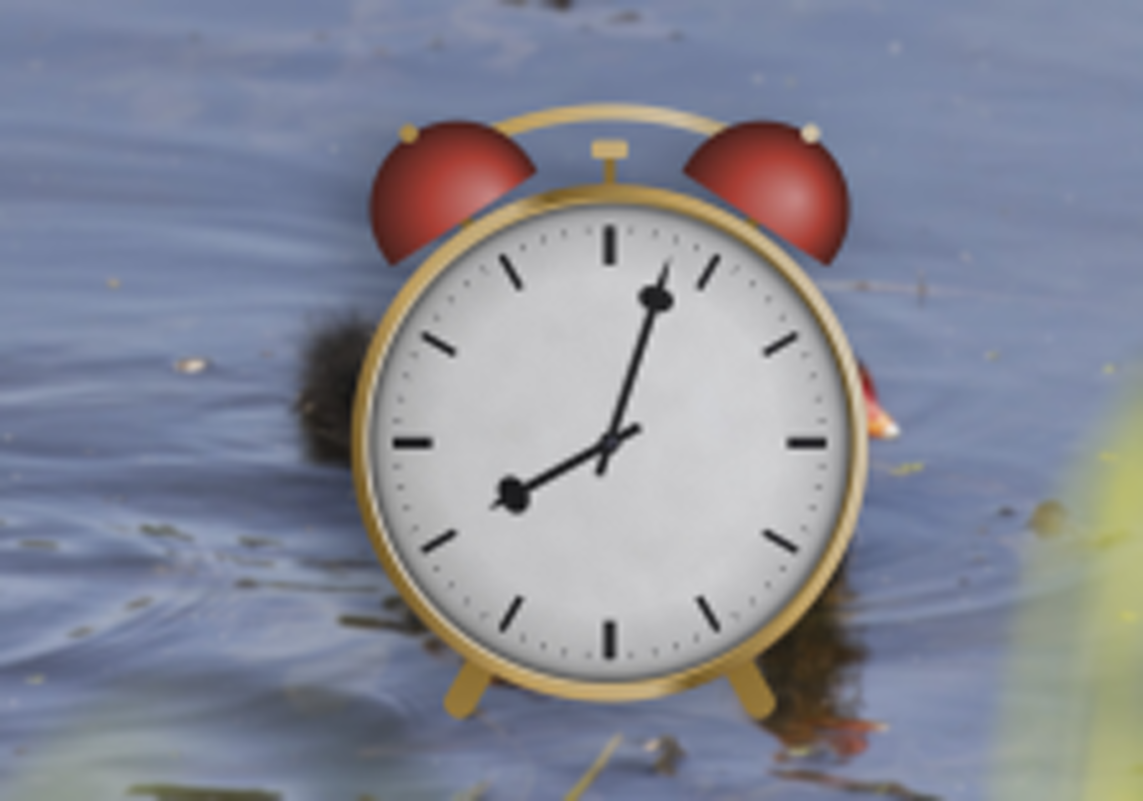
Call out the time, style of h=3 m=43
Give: h=8 m=3
